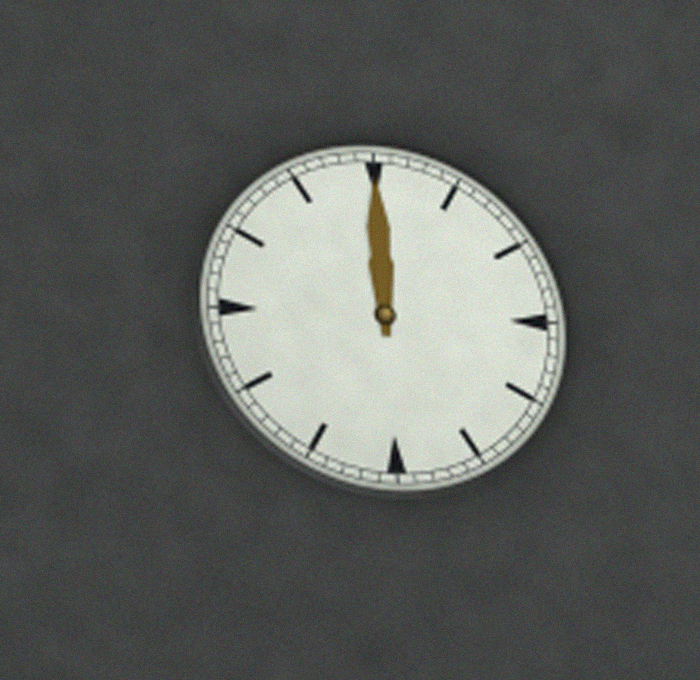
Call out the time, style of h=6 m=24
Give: h=12 m=0
